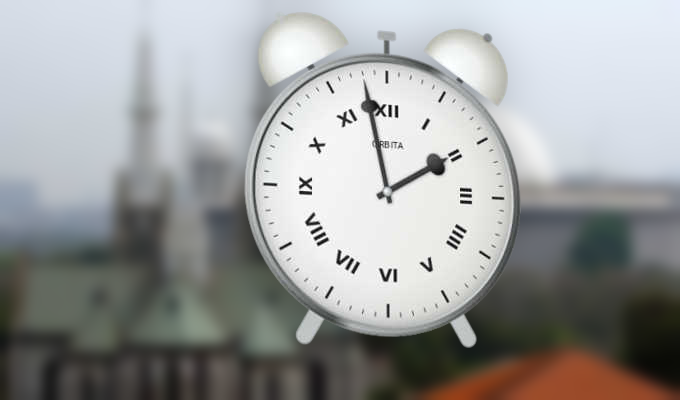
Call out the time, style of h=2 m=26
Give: h=1 m=58
